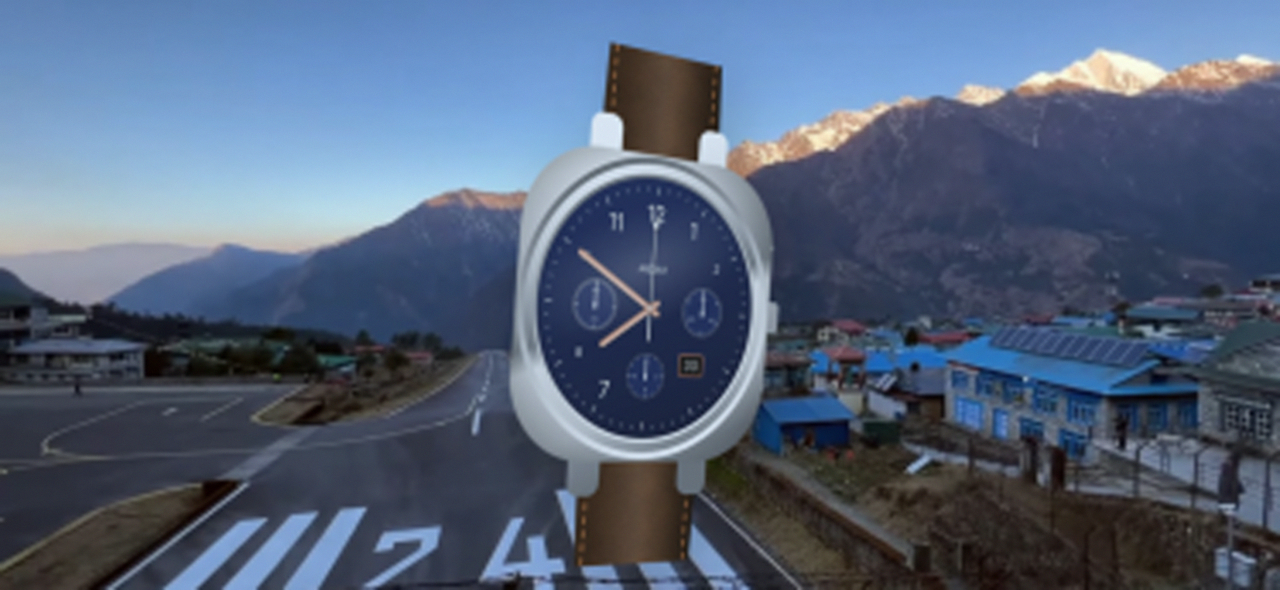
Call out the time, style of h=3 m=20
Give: h=7 m=50
